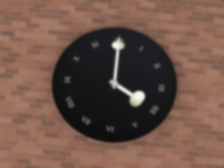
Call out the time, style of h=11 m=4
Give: h=4 m=0
